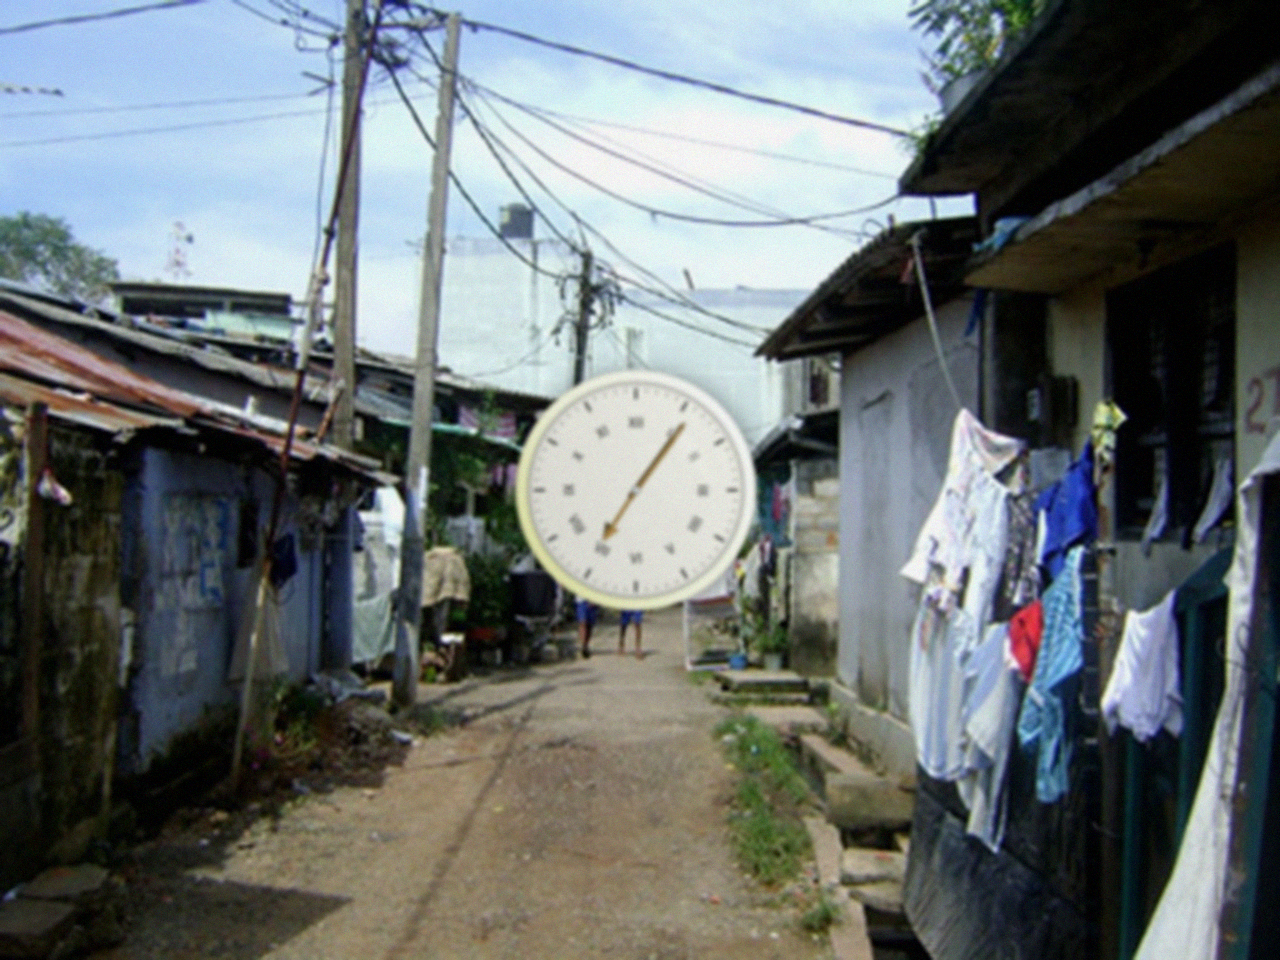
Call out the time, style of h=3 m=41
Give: h=7 m=6
